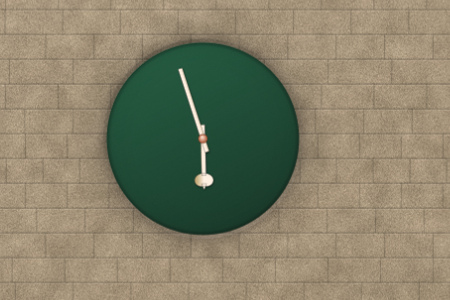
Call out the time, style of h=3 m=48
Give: h=5 m=57
